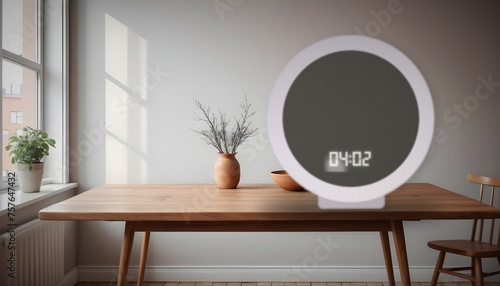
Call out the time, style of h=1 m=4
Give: h=4 m=2
